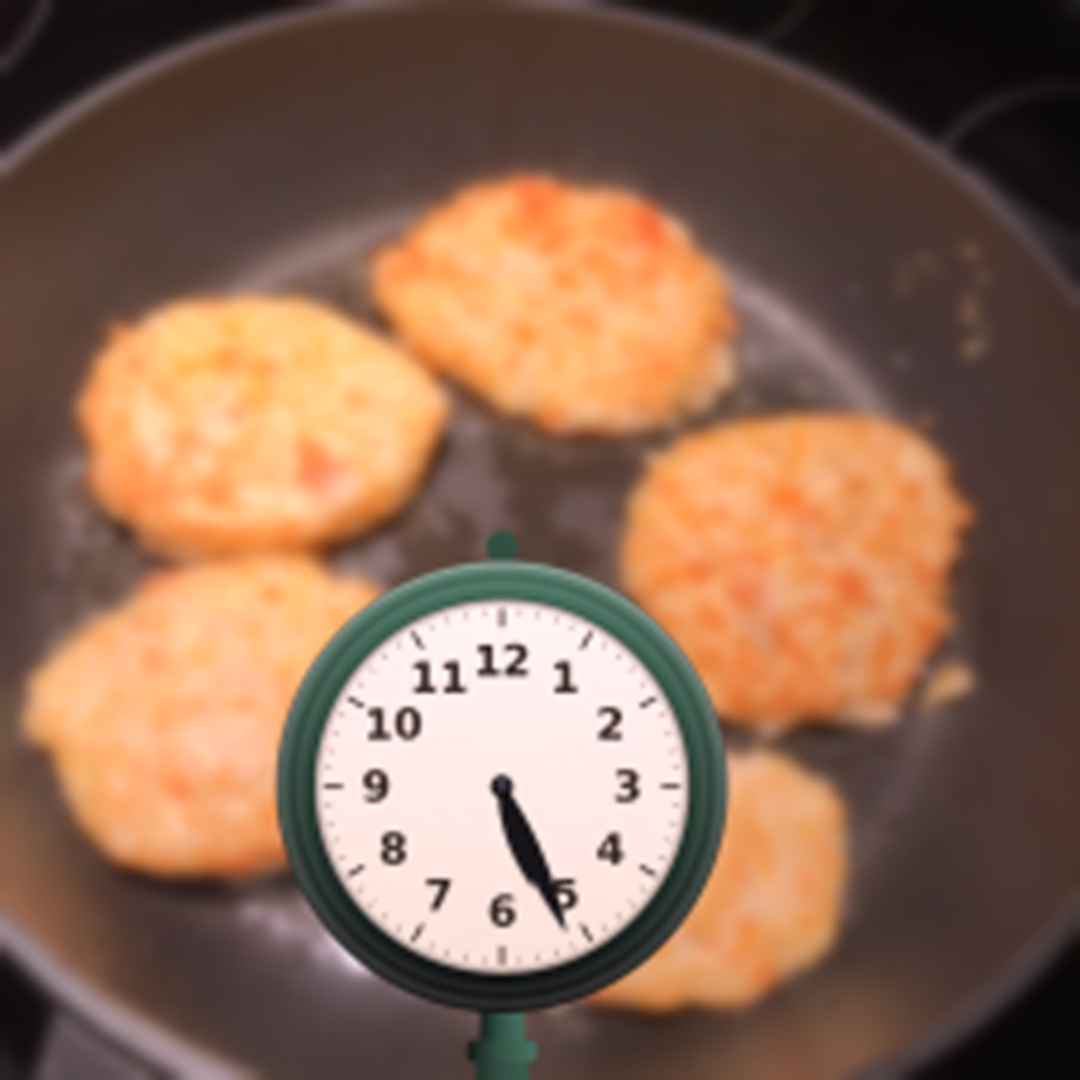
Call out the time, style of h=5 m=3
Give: h=5 m=26
